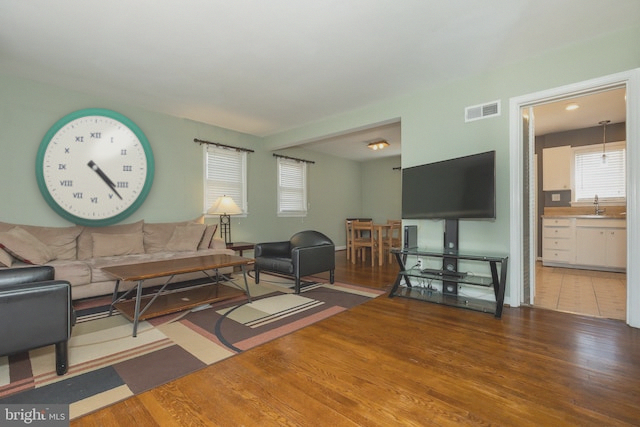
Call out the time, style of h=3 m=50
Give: h=4 m=23
